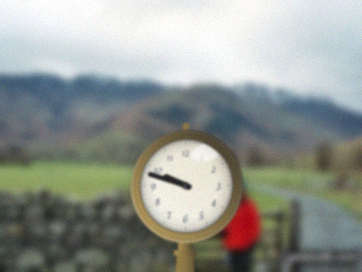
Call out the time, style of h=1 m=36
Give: h=9 m=48
